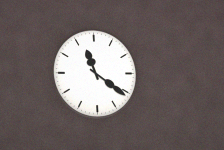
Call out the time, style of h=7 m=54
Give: h=11 m=21
